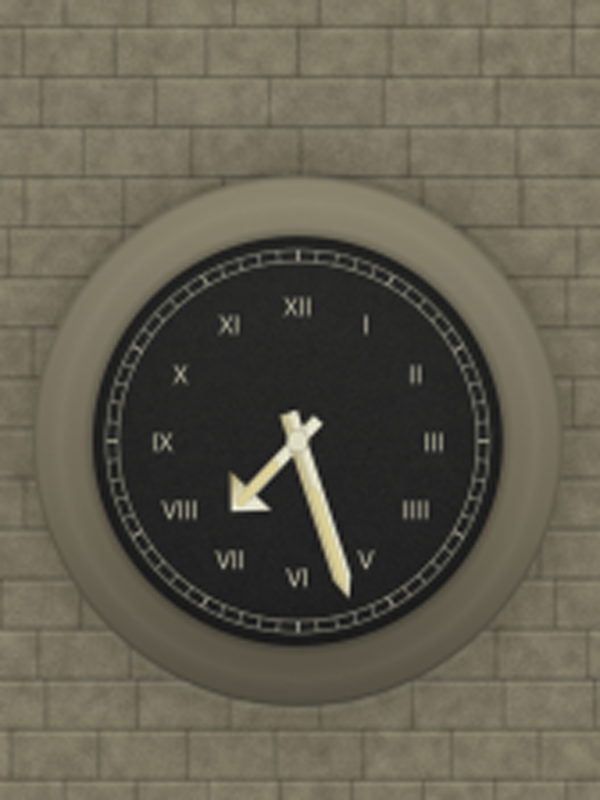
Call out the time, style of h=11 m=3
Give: h=7 m=27
